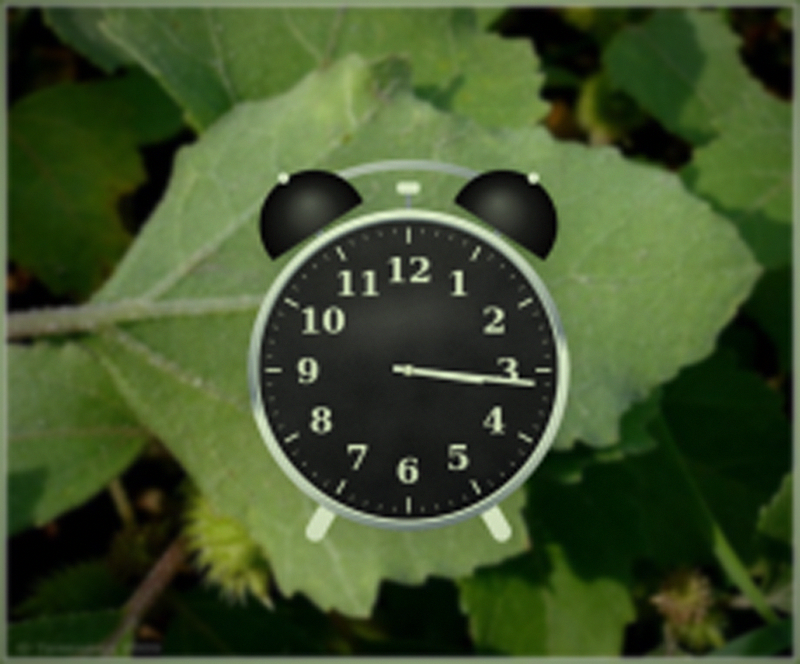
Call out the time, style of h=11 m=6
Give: h=3 m=16
